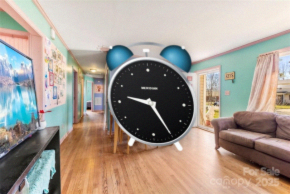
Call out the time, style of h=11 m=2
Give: h=9 m=25
